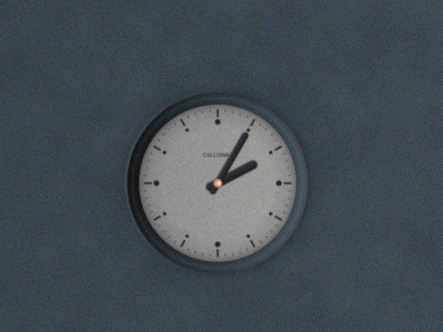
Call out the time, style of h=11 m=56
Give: h=2 m=5
